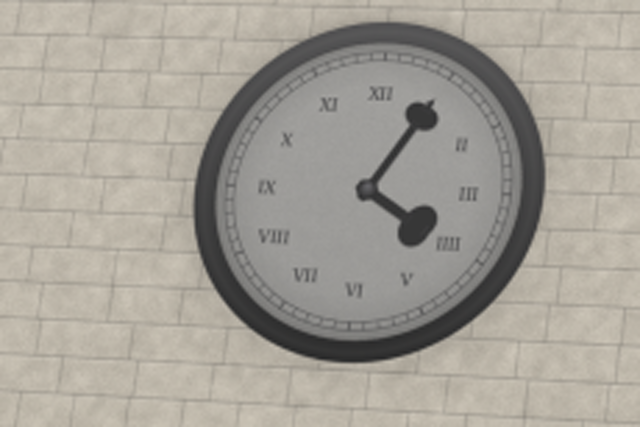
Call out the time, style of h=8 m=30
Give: h=4 m=5
